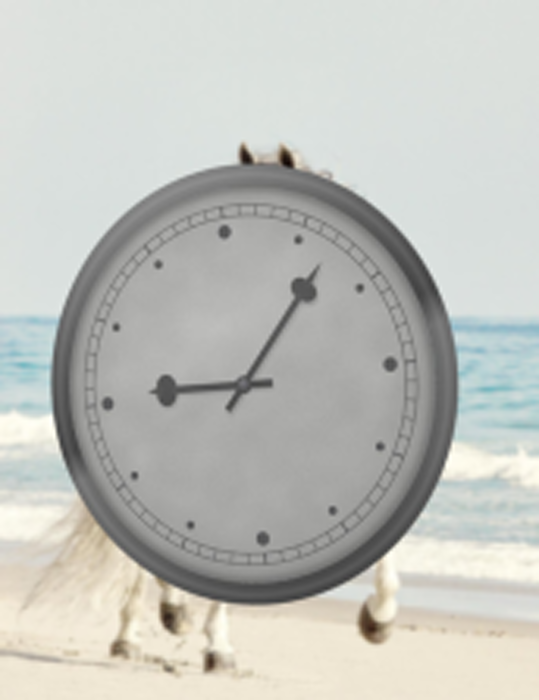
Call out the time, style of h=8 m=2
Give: h=9 m=7
